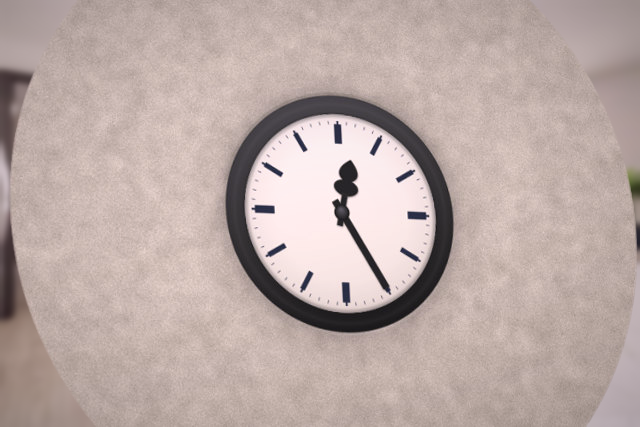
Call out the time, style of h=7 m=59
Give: h=12 m=25
